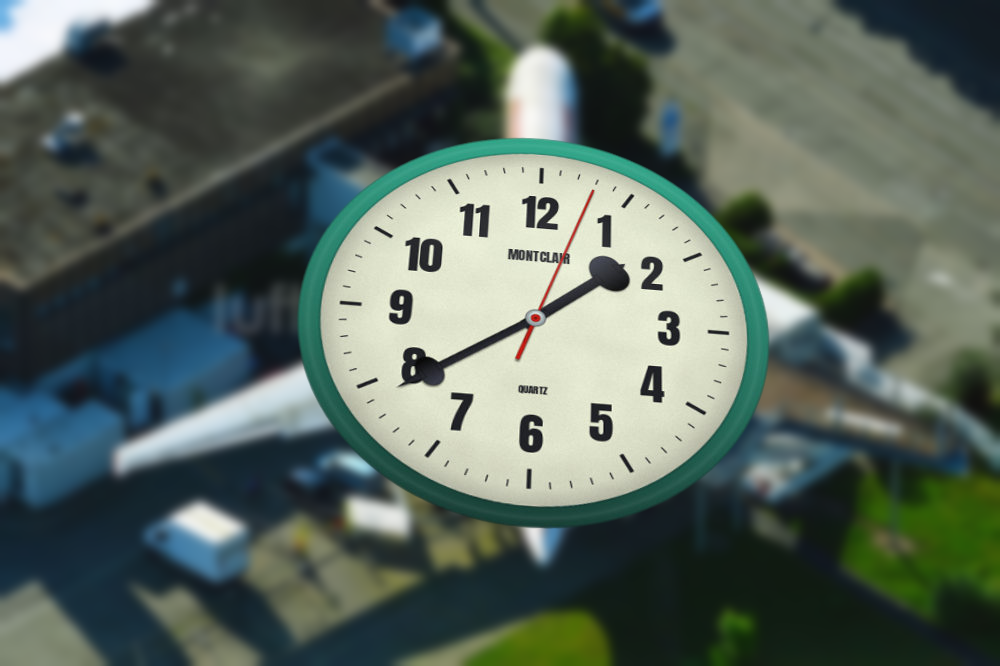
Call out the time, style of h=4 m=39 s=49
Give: h=1 m=39 s=3
